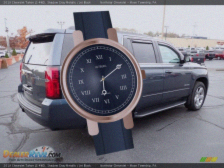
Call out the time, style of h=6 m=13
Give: h=6 m=10
